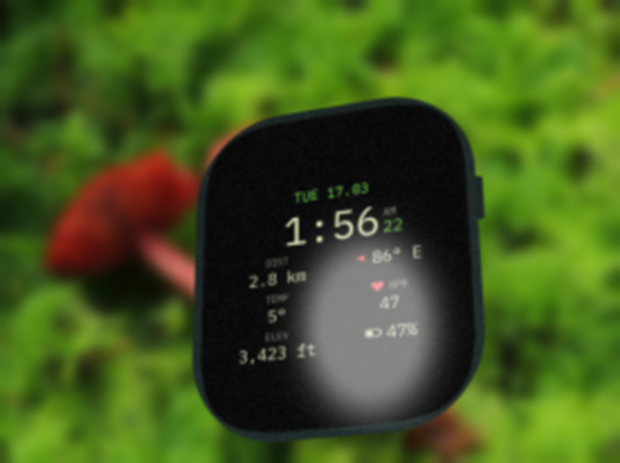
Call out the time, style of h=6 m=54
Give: h=1 m=56
